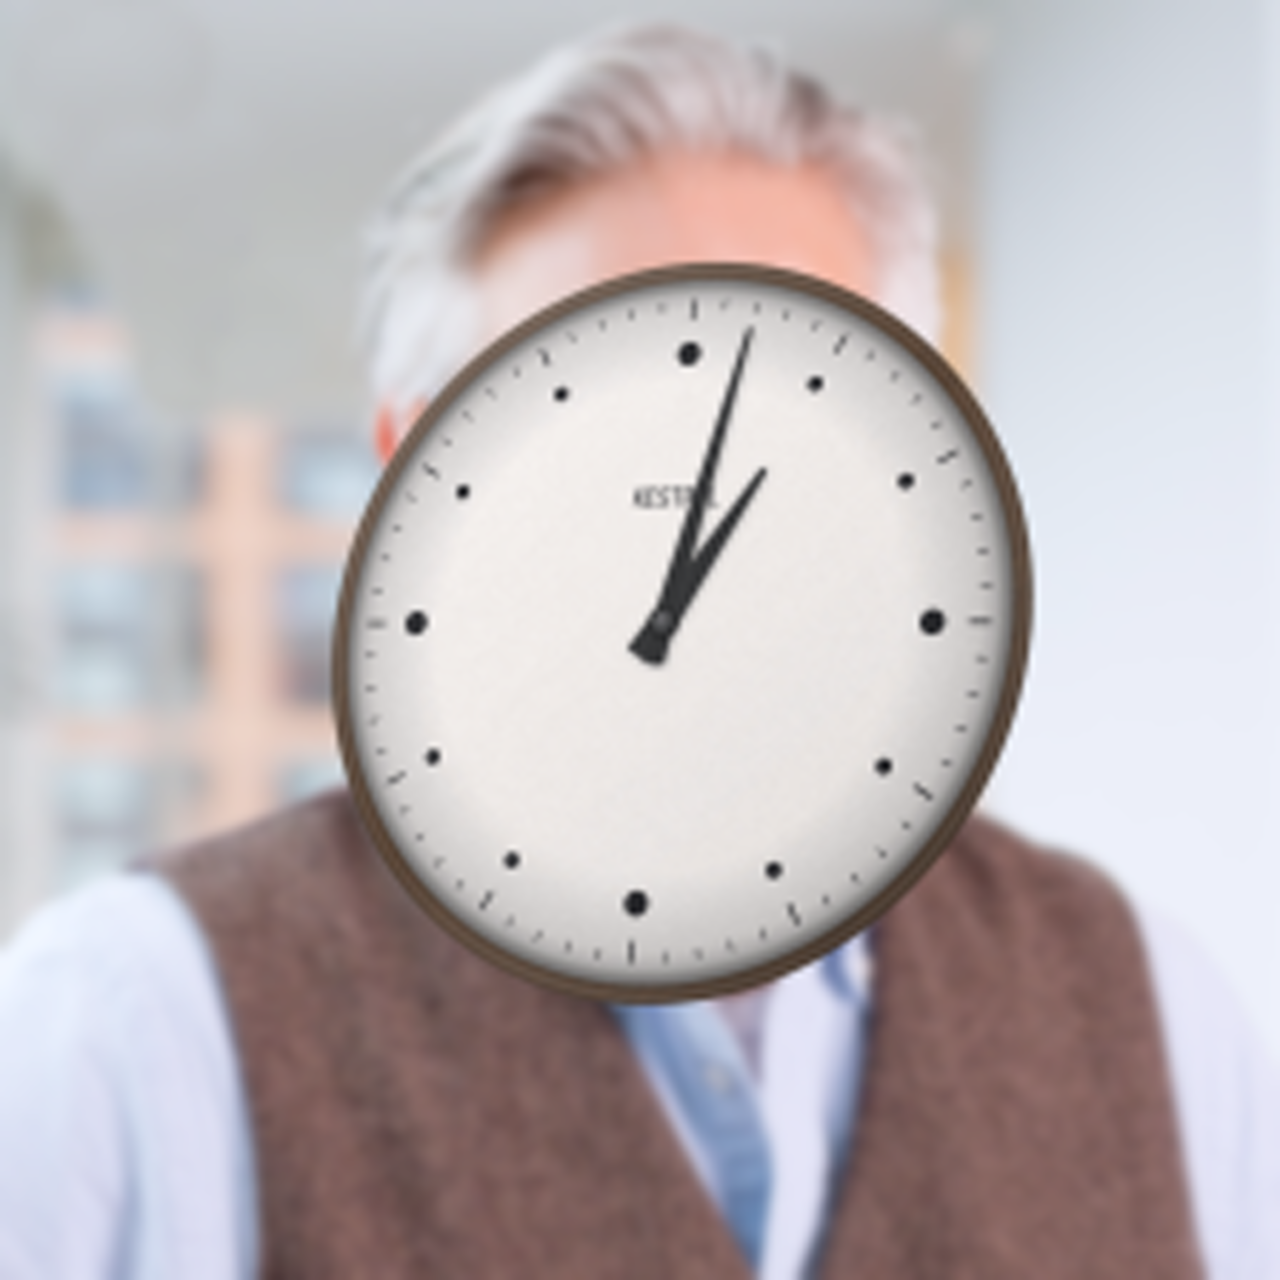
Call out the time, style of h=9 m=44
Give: h=1 m=2
